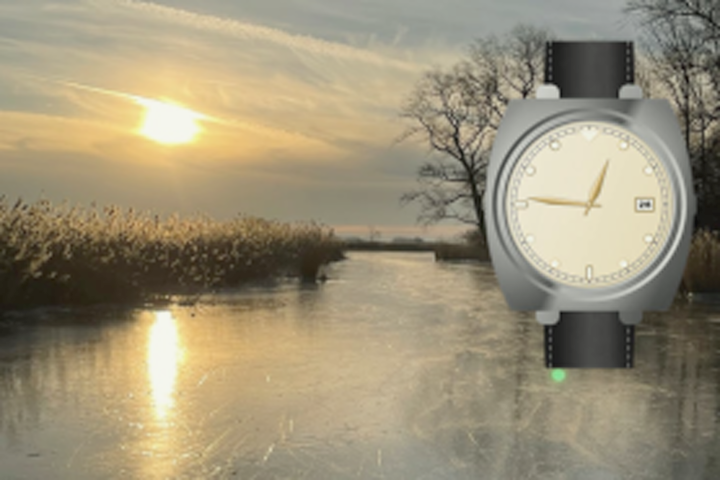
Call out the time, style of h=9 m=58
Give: h=12 m=46
